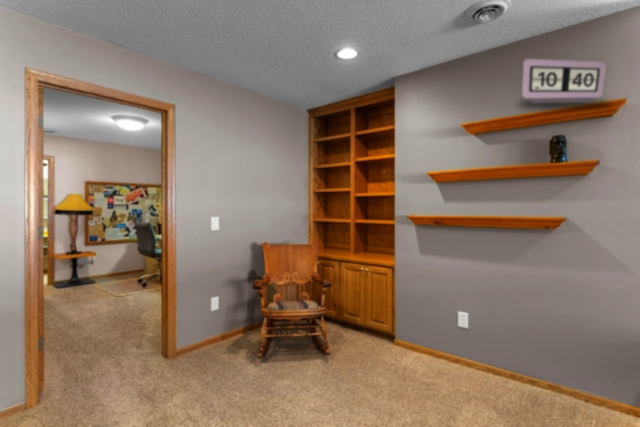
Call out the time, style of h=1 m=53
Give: h=10 m=40
